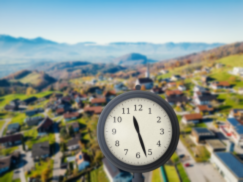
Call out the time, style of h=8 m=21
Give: h=11 m=27
